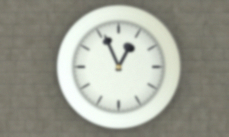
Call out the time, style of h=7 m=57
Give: h=12 m=56
